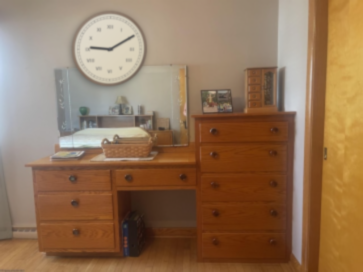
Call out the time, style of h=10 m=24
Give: h=9 m=10
